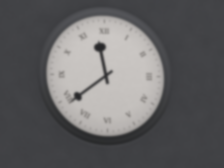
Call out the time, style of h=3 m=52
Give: h=11 m=39
